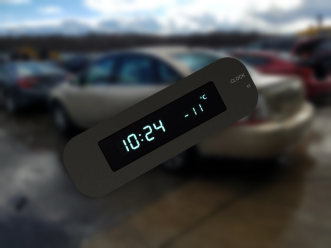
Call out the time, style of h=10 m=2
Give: h=10 m=24
